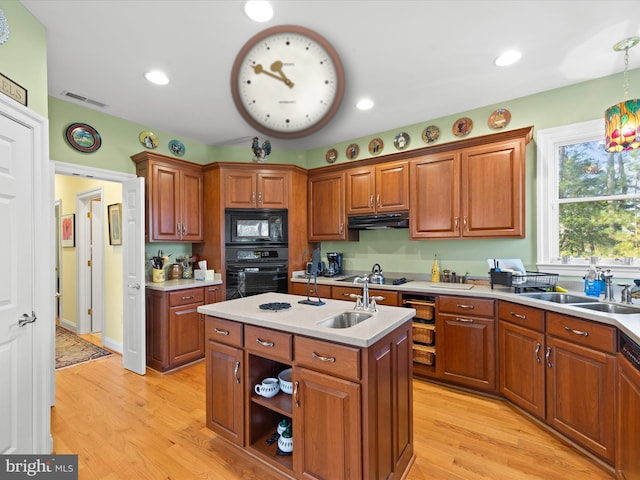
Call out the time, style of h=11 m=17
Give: h=10 m=49
